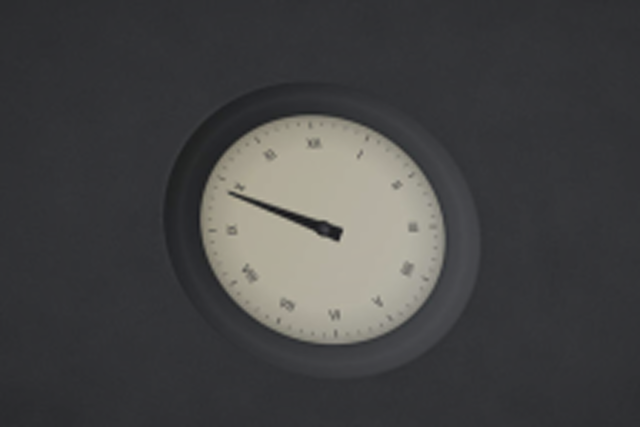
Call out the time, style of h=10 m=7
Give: h=9 m=49
